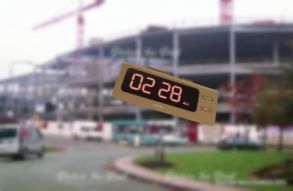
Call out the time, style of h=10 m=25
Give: h=2 m=28
